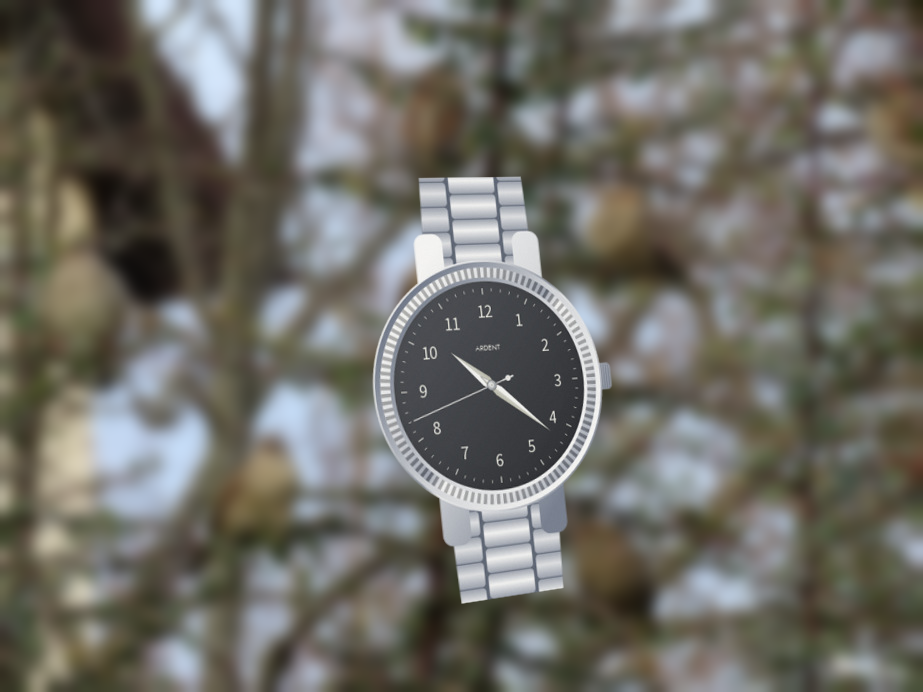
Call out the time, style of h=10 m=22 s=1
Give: h=10 m=21 s=42
